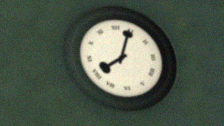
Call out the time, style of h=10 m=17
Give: h=8 m=4
